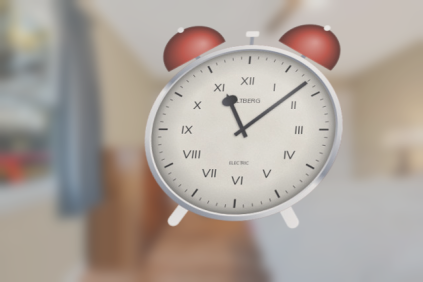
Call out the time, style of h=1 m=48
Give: h=11 m=8
